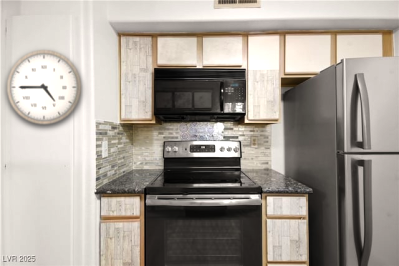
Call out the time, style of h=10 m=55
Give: h=4 m=45
